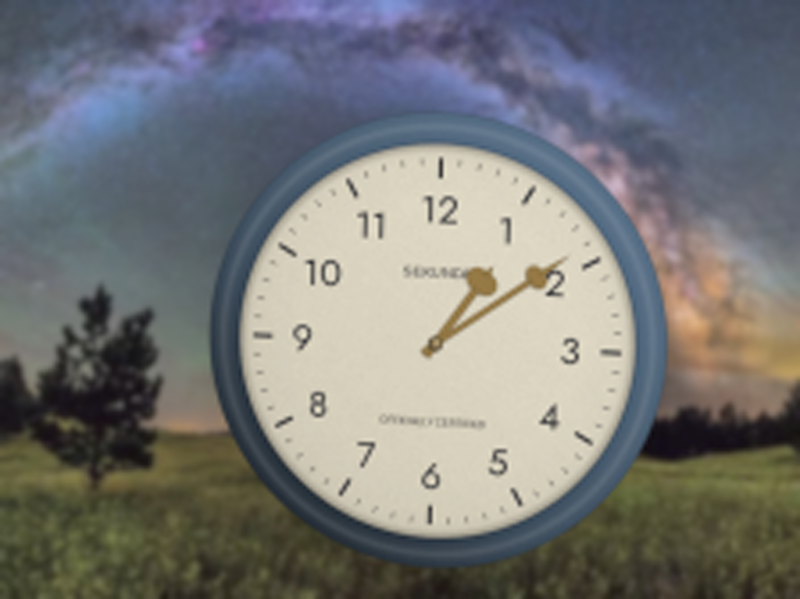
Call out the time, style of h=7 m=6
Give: h=1 m=9
